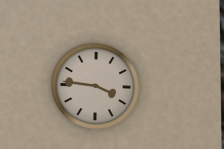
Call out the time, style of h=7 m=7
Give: h=3 m=46
